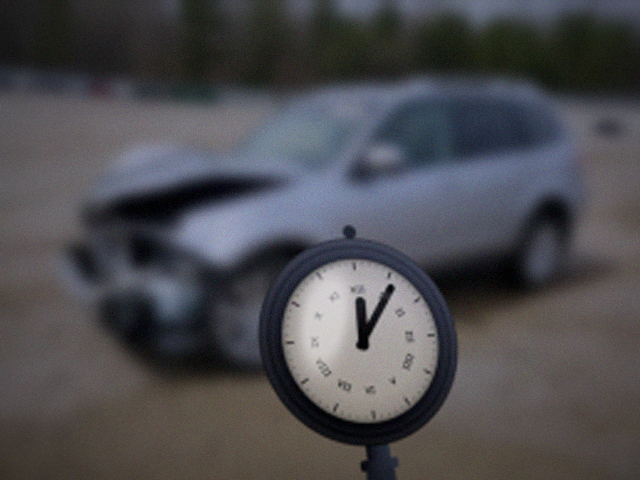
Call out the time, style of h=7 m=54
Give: h=12 m=6
